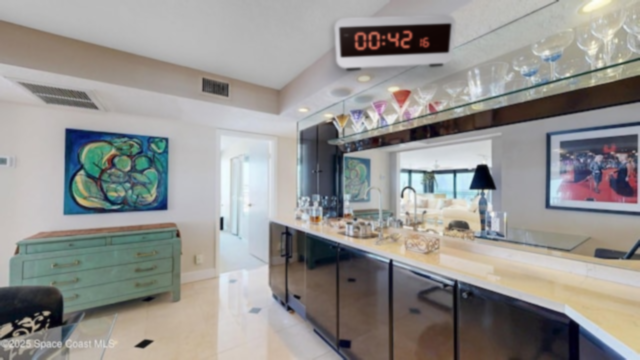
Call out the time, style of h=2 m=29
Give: h=0 m=42
